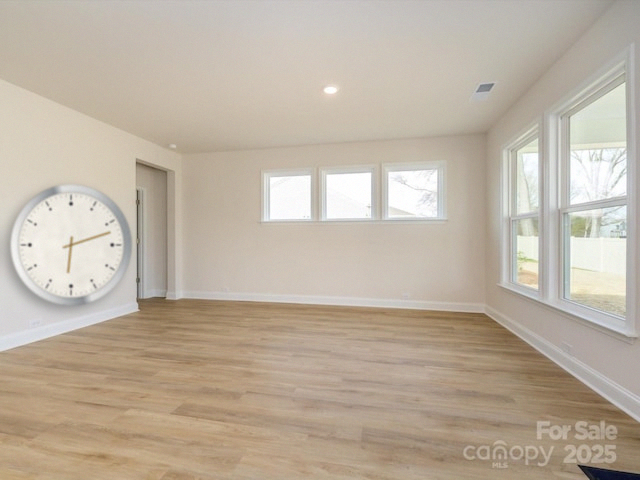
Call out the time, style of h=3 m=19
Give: h=6 m=12
